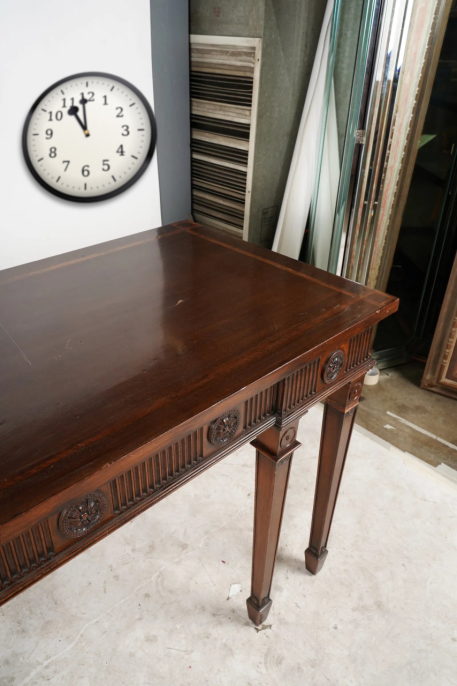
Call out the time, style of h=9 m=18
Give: h=10 m=59
